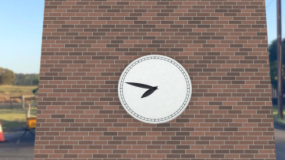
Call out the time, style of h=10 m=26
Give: h=7 m=47
